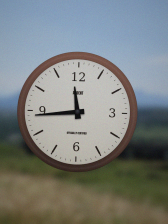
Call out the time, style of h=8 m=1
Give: h=11 m=44
